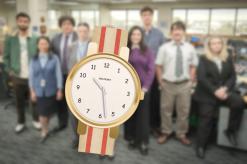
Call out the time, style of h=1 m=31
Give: h=10 m=28
